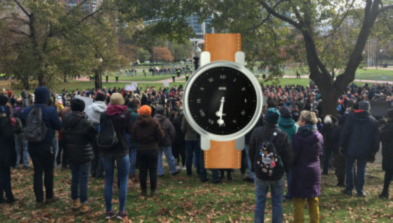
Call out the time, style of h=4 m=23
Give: h=6 m=31
